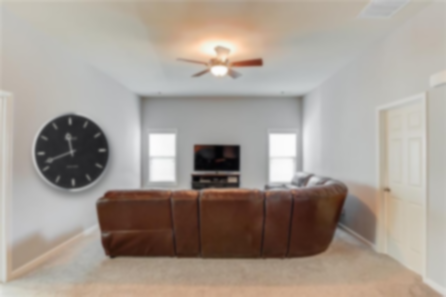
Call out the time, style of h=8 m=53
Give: h=11 m=42
